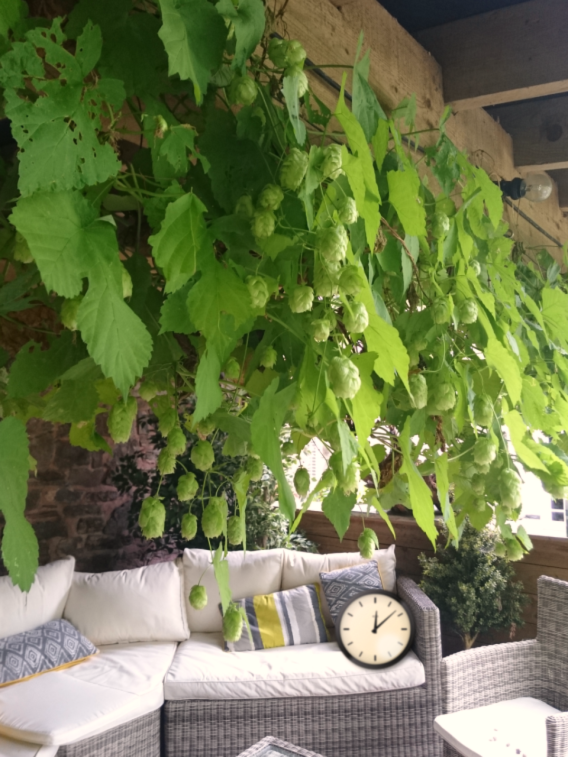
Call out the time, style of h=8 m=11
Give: h=12 m=8
